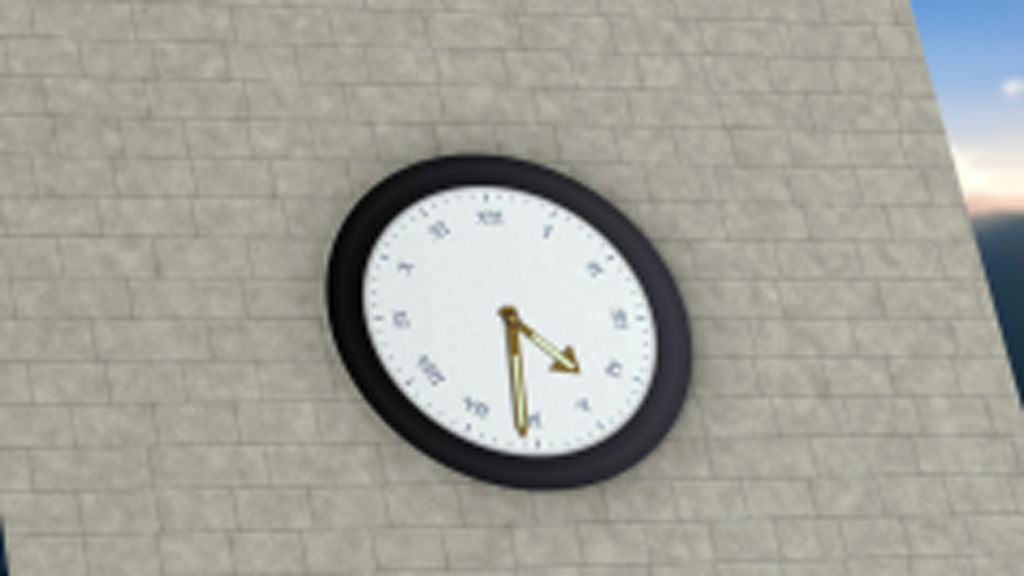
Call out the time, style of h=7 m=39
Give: h=4 m=31
